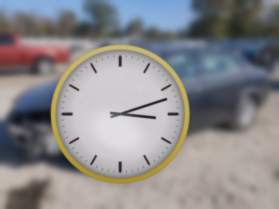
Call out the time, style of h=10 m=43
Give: h=3 m=12
